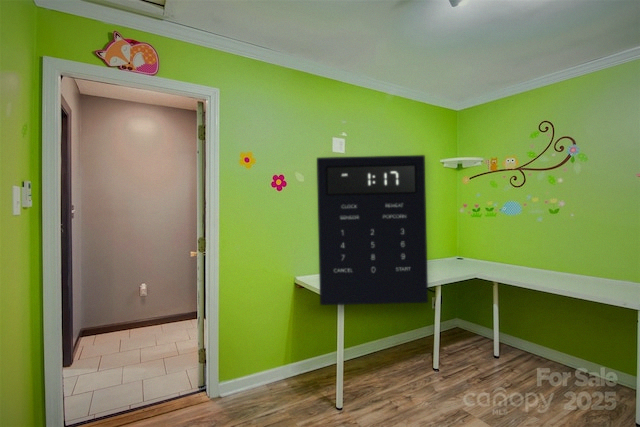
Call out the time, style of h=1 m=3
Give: h=1 m=17
